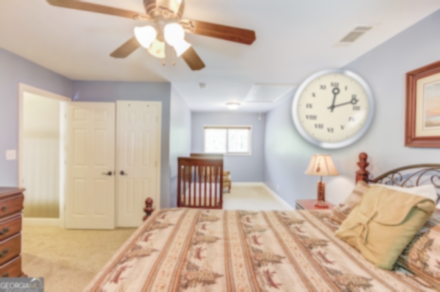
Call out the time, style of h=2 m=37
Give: h=12 m=12
